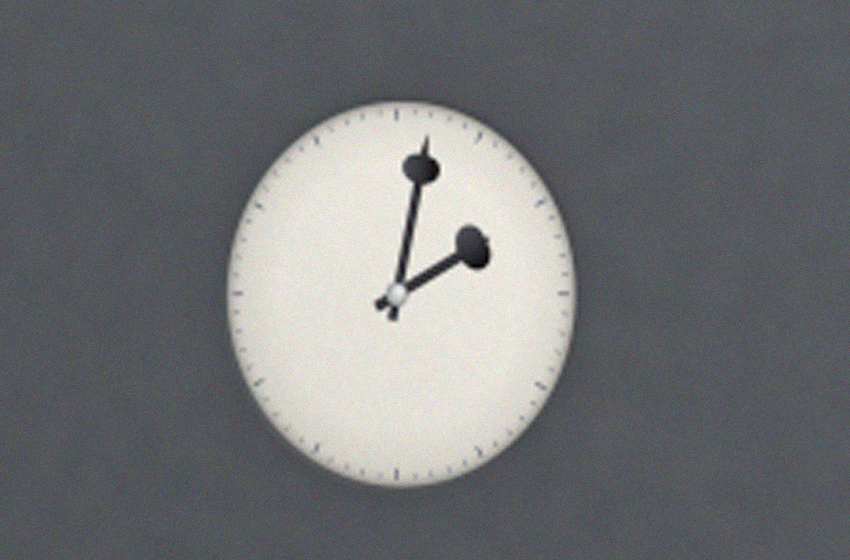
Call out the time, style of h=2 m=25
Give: h=2 m=2
